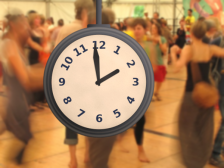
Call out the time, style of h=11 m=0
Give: h=1 m=59
